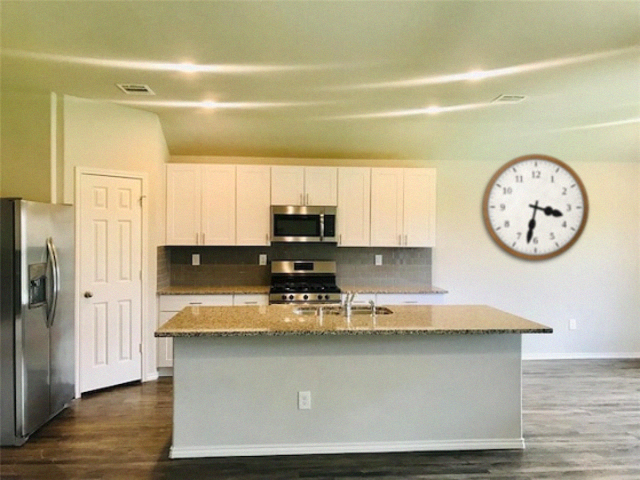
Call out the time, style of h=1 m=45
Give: h=3 m=32
